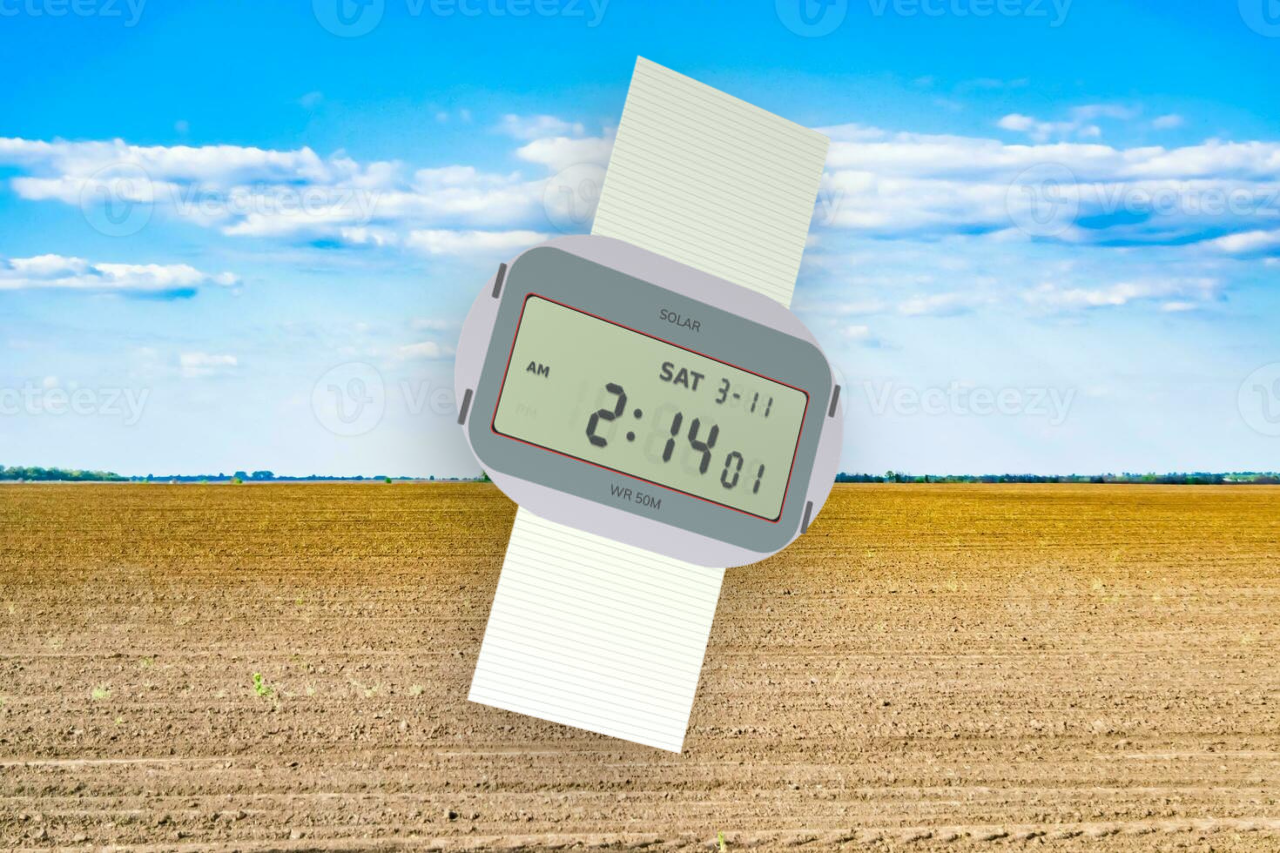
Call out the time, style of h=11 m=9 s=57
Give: h=2 m=14 s=1
